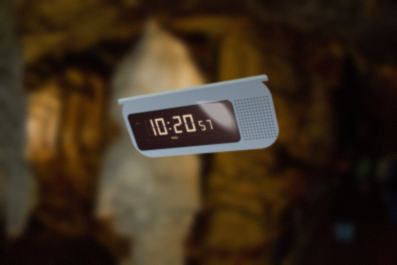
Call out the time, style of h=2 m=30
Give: h=10 m=20
